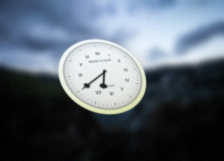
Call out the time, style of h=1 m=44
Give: h=6 m=40
